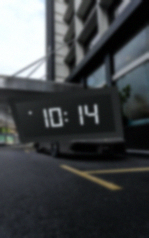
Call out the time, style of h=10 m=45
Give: h=10 m=14
